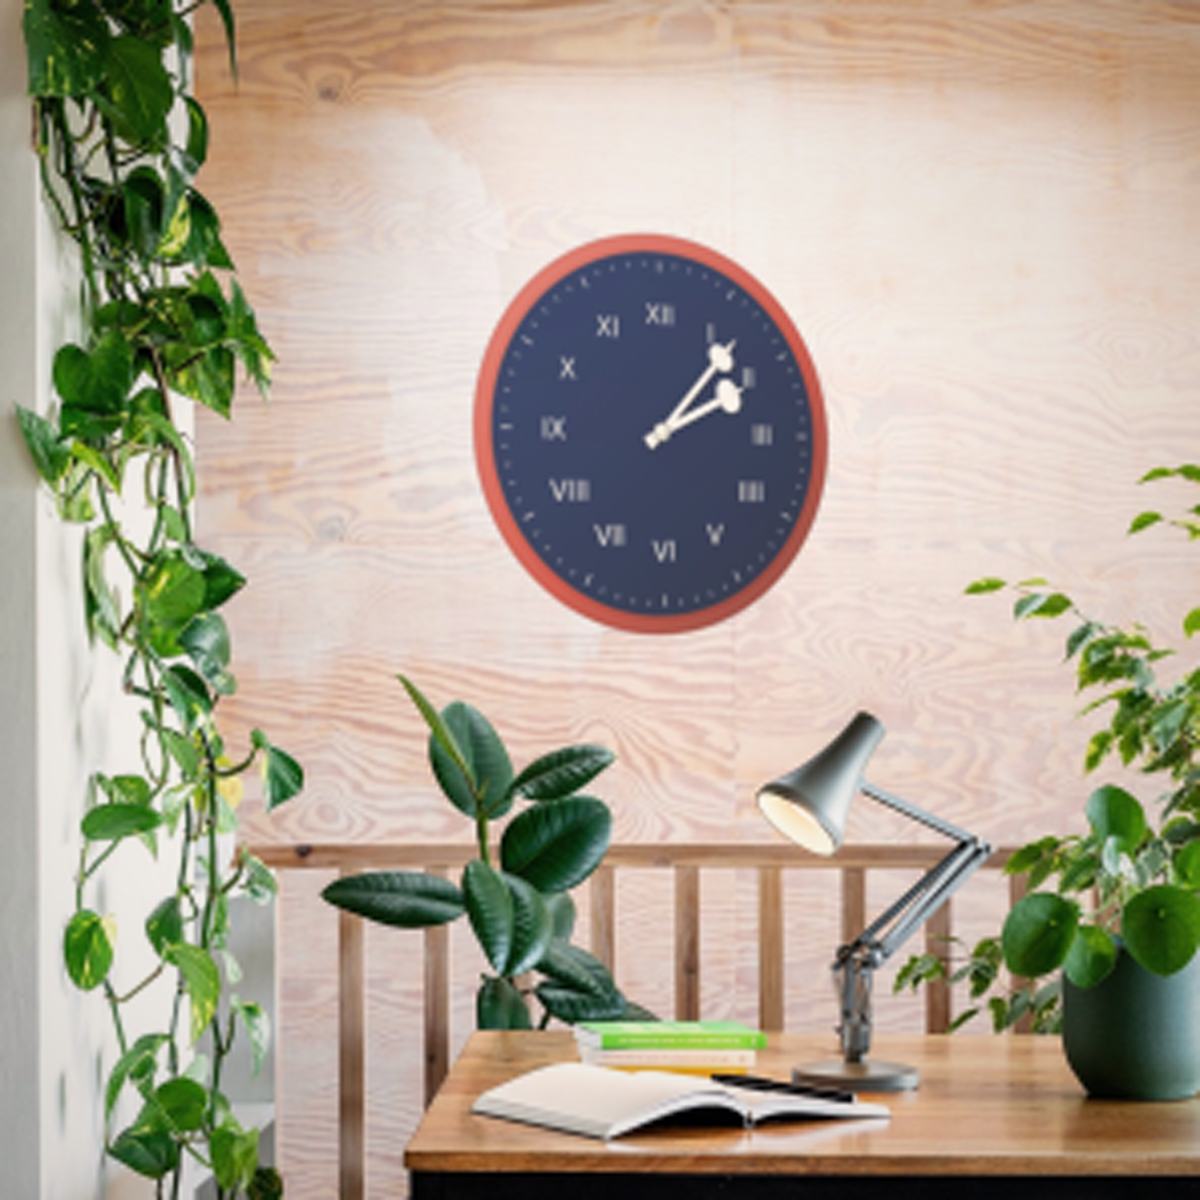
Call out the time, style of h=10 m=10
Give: h=2 m=7
